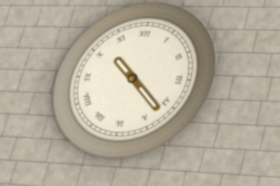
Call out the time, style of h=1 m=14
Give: h=10 m=22
